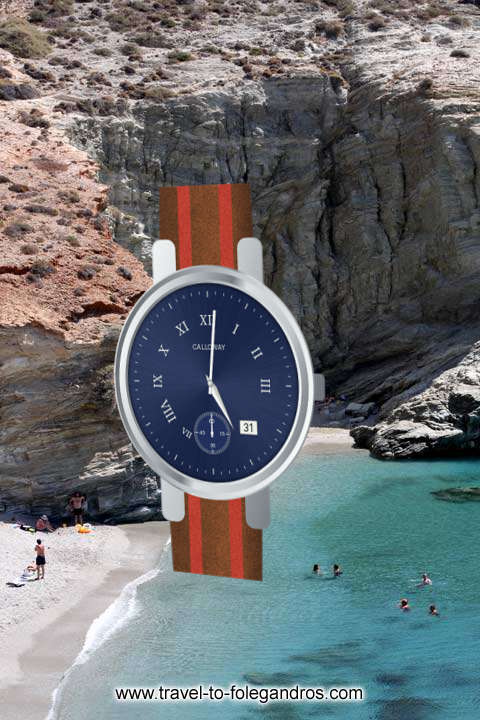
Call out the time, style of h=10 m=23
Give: h=5 m=1
